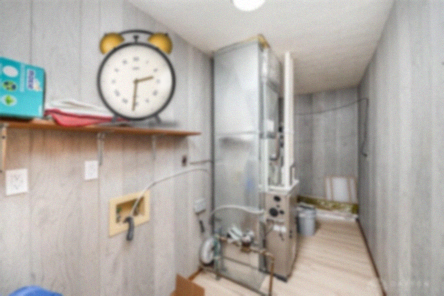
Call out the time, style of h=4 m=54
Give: h=2 m=31
